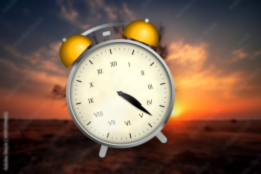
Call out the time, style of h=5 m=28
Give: h=4 m=23
